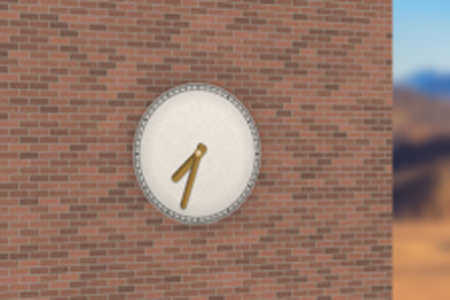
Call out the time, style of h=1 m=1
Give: h=7 m=33
